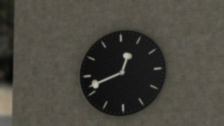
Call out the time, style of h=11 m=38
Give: h=12 m=42
